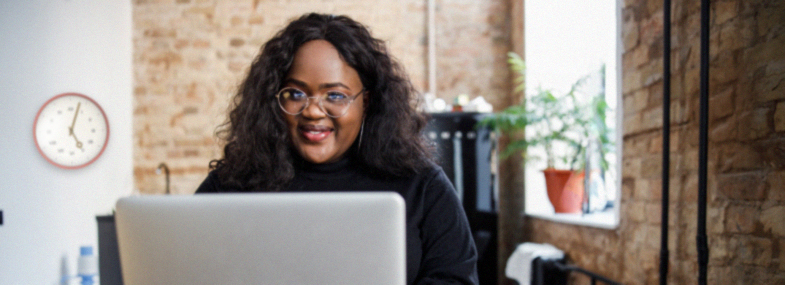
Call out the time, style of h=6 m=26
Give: h=5 m=3
